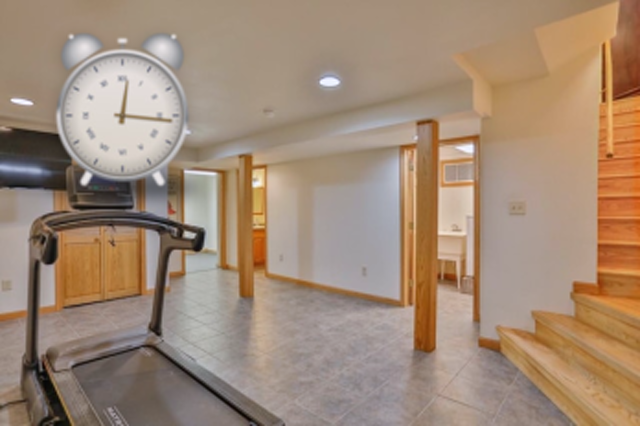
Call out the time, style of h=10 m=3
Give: h=12 m=16
